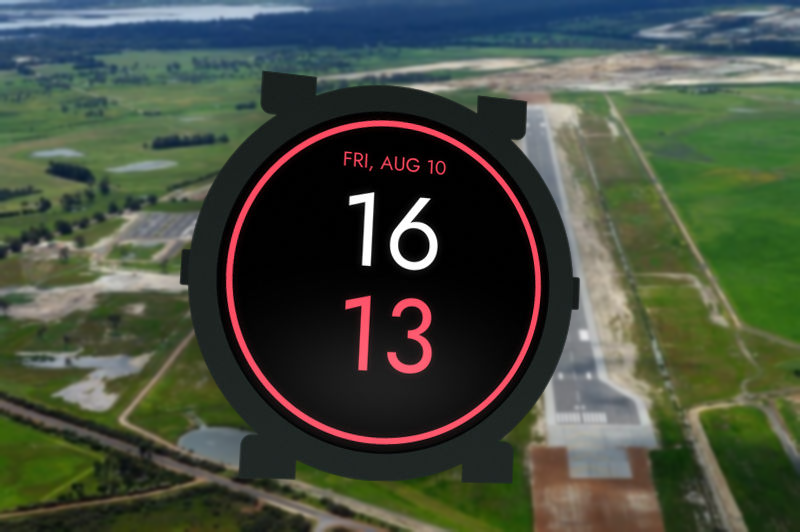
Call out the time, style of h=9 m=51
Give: h=16 m=13
